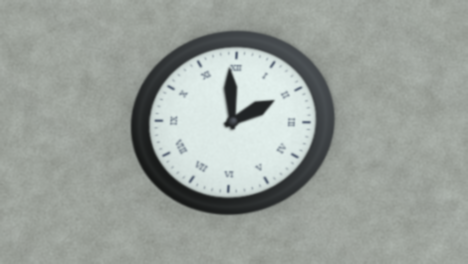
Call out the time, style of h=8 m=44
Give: h=1 m=59
